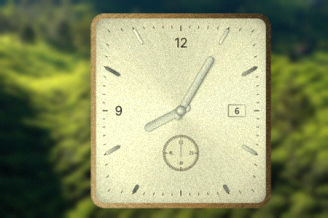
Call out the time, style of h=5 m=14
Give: h=8 m=5
